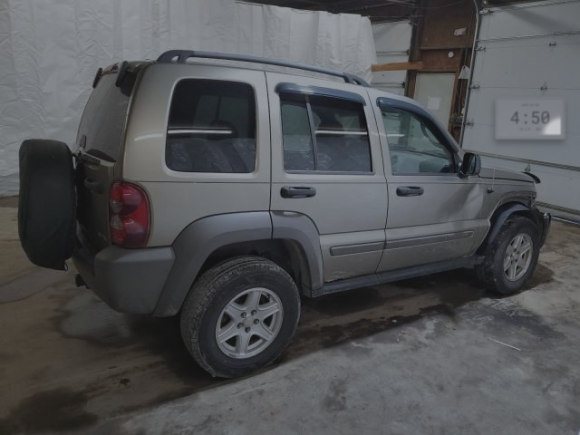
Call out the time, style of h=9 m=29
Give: h=4 m=50
